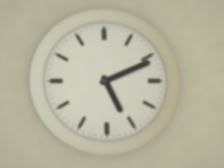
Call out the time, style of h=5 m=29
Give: h=5 m=11
